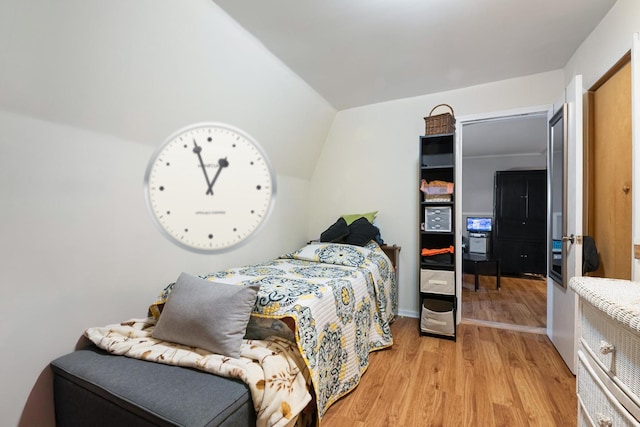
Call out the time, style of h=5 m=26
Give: h=12 m=57
